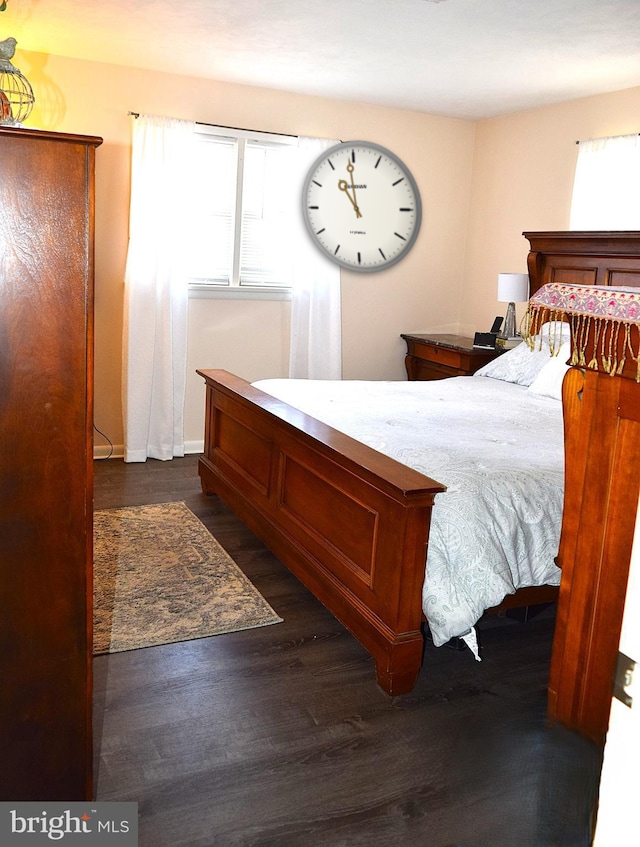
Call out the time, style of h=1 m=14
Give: h=10 m=59
